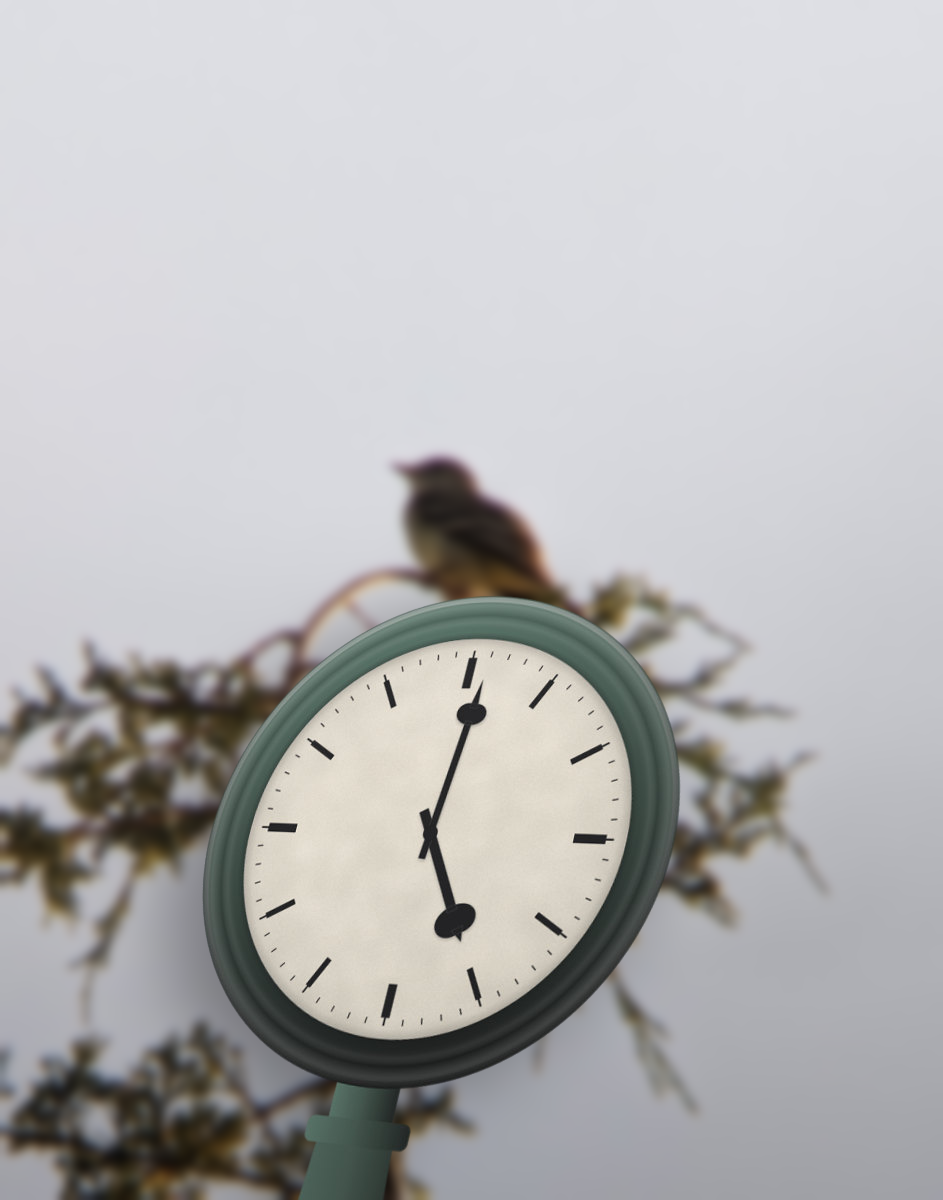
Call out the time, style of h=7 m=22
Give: h=5 m=1
